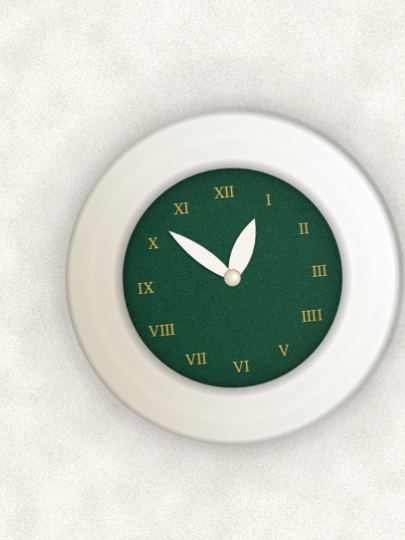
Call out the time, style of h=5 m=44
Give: h=12 m=52
